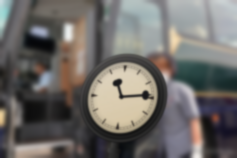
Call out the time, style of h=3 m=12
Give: h=11 m=14
